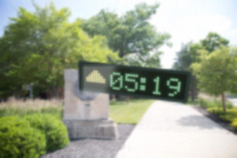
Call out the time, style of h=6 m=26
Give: h=5 m=19
